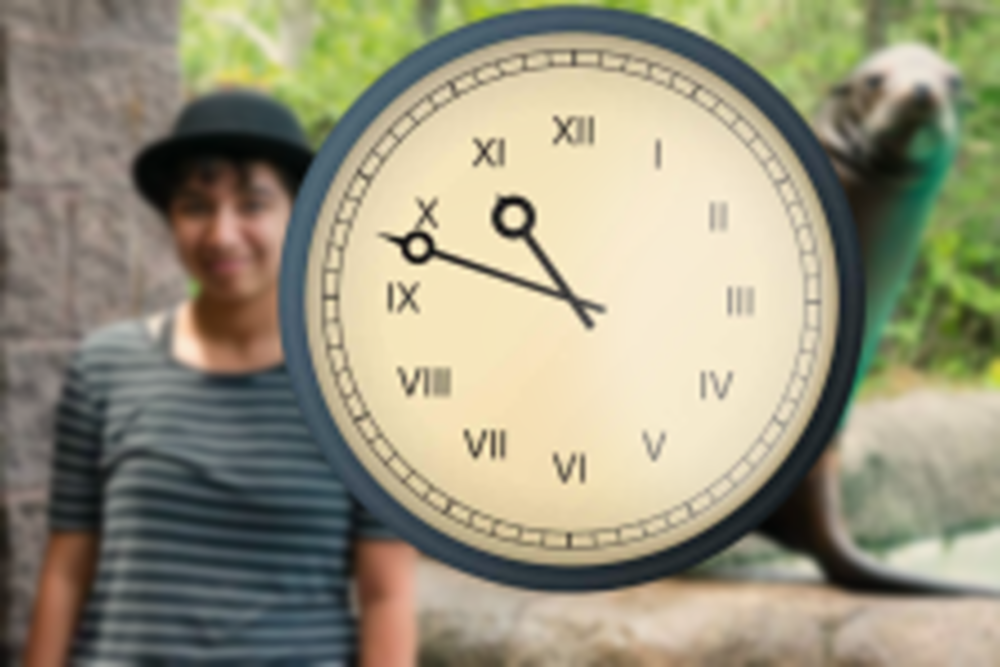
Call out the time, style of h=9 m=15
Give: h=10 m=48
